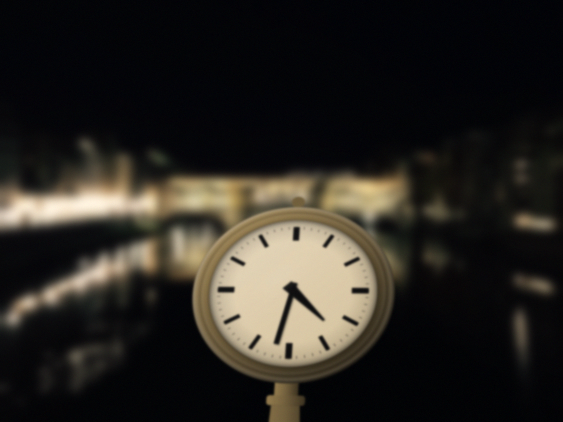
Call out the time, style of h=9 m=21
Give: h=4 m=32
